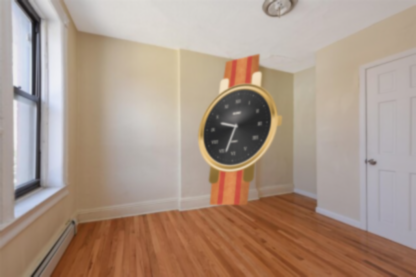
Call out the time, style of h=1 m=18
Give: h=9 m=33
